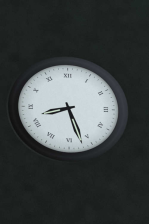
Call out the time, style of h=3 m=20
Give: h=8 m=27
